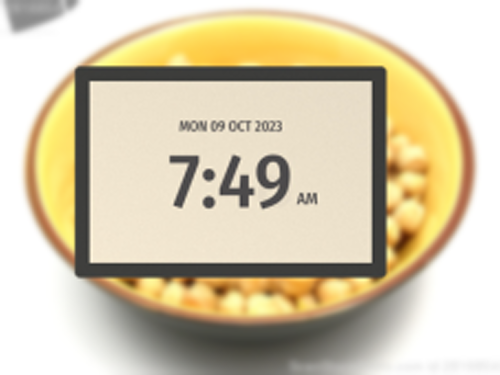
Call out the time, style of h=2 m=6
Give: h=7 m=49
